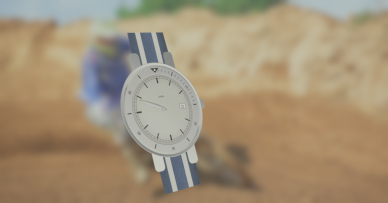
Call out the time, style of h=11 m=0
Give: h=9 m=49
